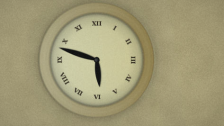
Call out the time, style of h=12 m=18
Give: h=5 m=48
